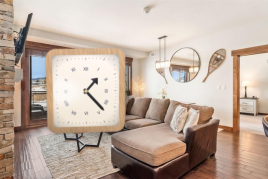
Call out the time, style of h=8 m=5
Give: h=1 m=23
